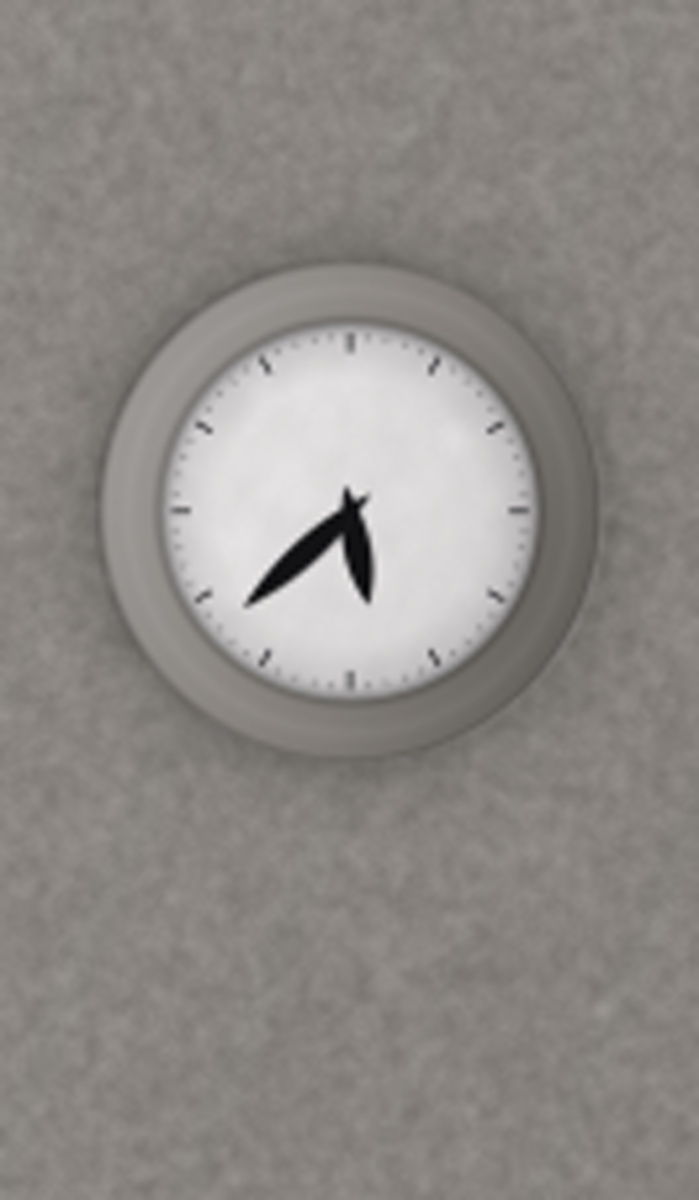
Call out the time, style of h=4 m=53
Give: h=5 m=38
